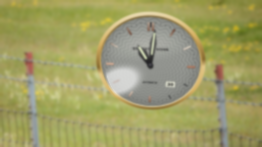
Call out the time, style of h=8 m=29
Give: h=11 m=1
